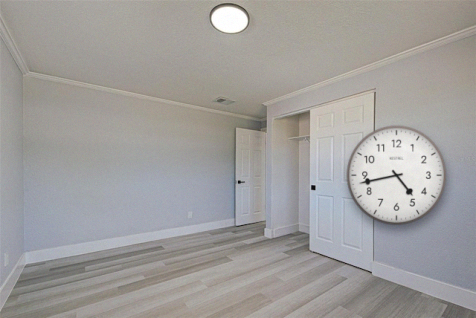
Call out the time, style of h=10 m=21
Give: h=4 m=43
